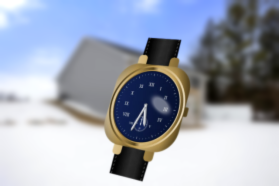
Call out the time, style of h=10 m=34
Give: h=5 m=33
